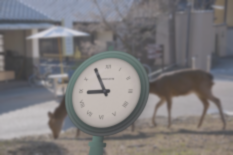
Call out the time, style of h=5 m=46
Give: h=8 m=55
